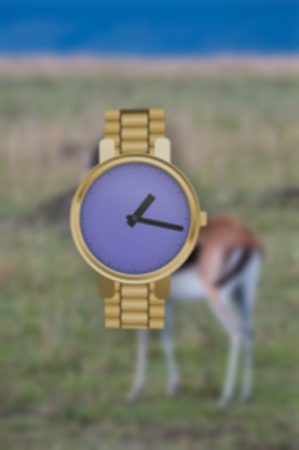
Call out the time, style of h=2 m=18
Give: h=1 m=17
